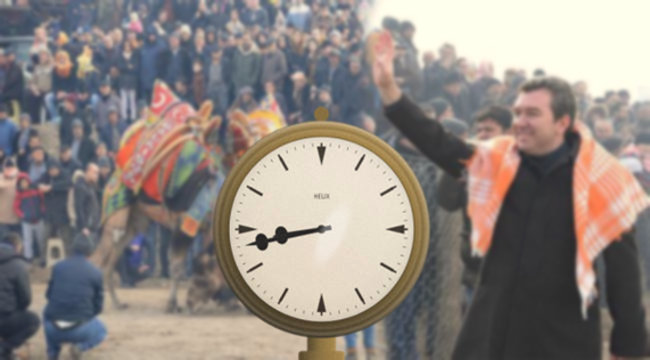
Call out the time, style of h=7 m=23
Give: h=8 m=43
